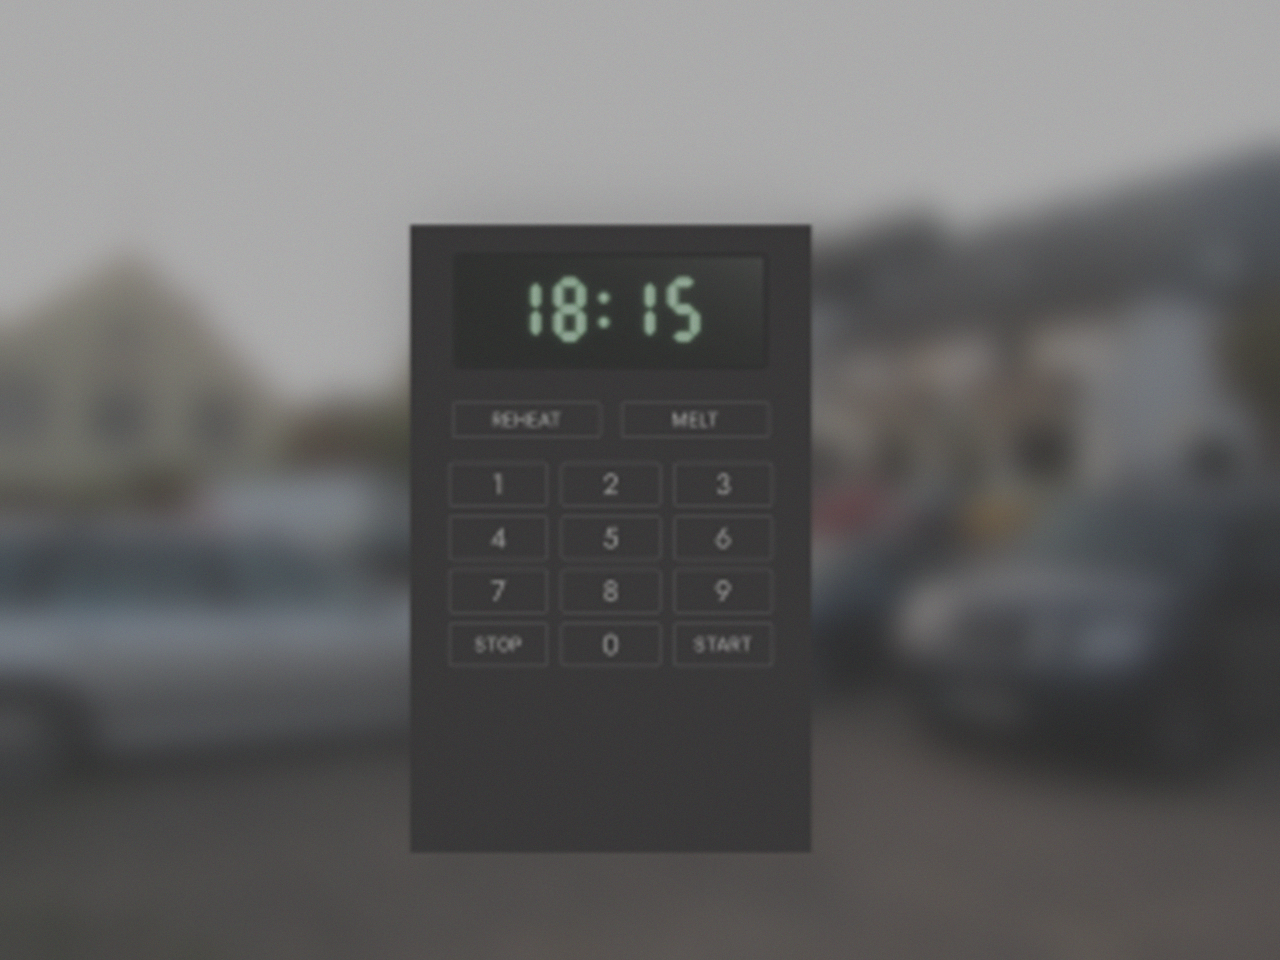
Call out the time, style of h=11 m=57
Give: h=18 m=15
